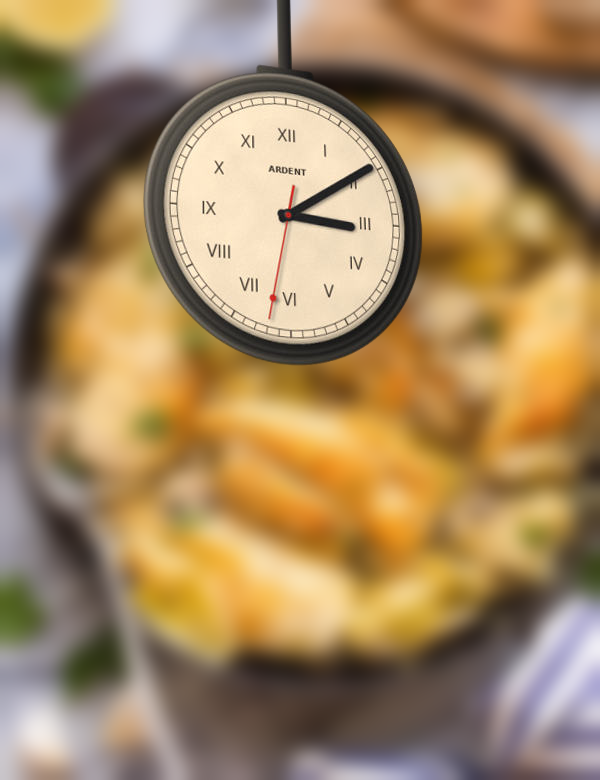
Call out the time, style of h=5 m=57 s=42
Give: h=3 m=9 s=32
